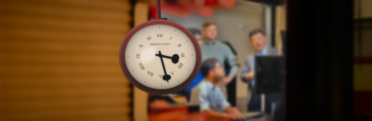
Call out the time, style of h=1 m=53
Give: h=3 m=28
